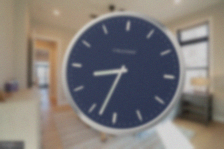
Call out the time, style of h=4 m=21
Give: h=8 m=33
